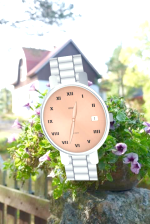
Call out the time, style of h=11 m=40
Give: h=12 m=33
